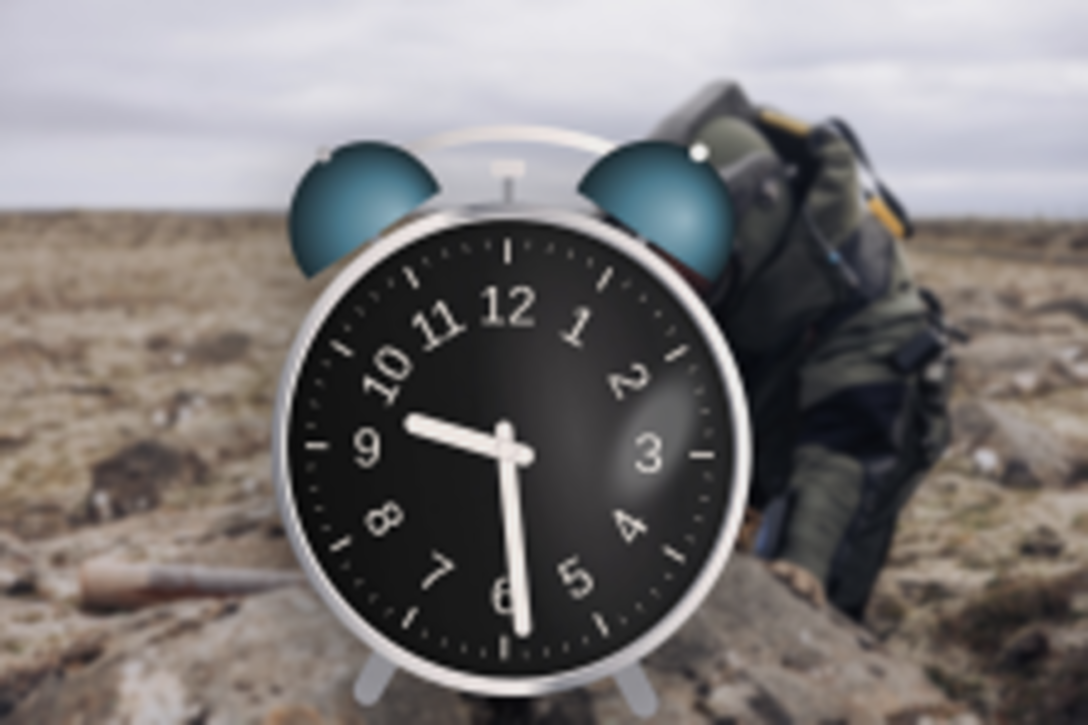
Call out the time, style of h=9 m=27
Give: h=9 m=29
